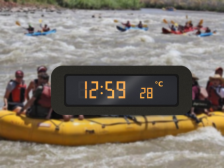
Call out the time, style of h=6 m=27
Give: h=12 m=59
